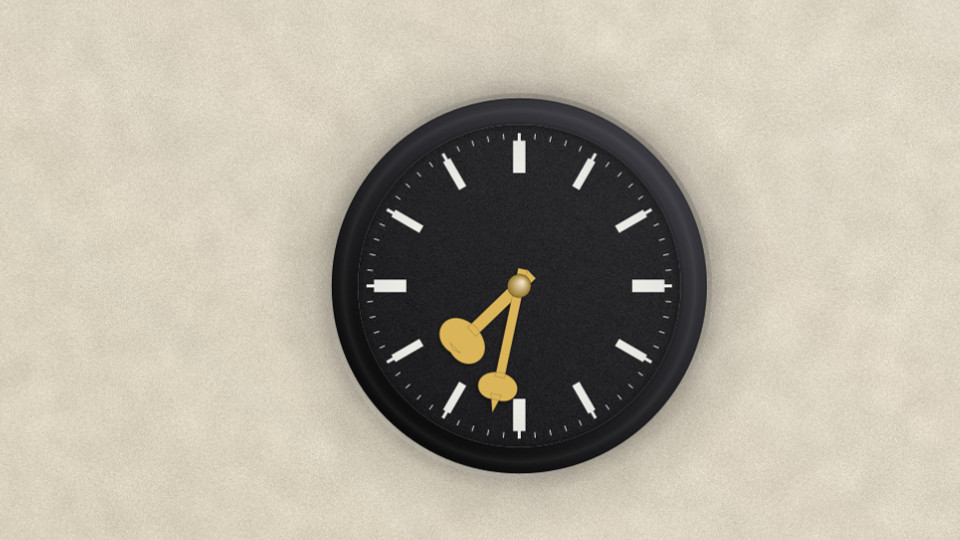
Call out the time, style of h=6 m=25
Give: h=7 m=32
